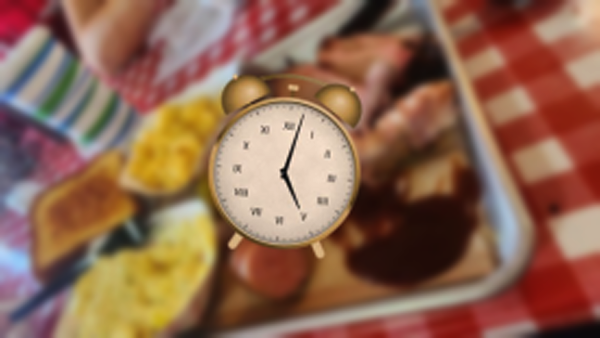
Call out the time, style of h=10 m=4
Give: h=5 m=2
